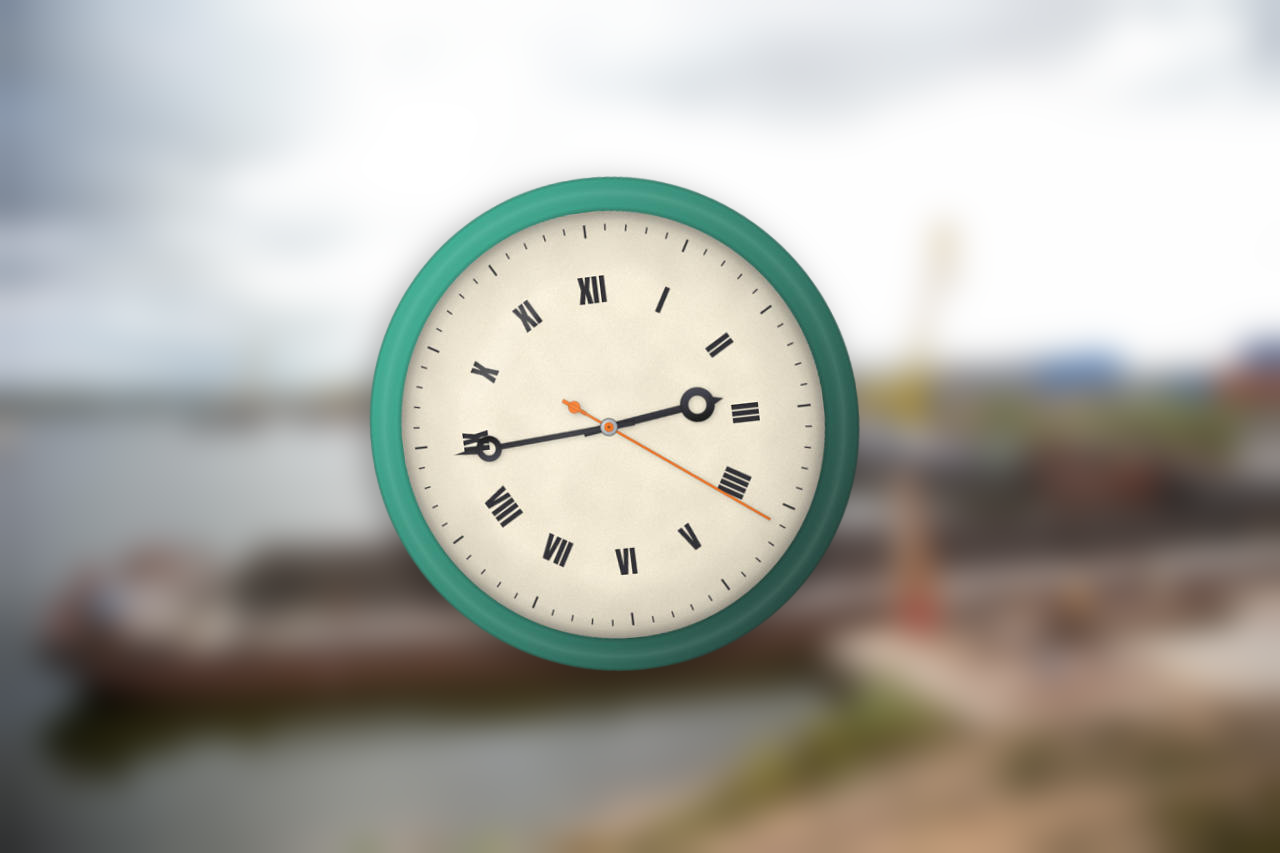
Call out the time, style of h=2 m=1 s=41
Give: h=2 m=44 s=21
